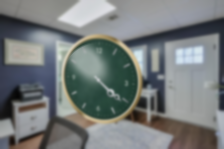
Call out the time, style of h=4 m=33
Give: h=4 m=21
